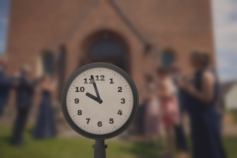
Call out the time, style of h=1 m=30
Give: h=9 m=57
